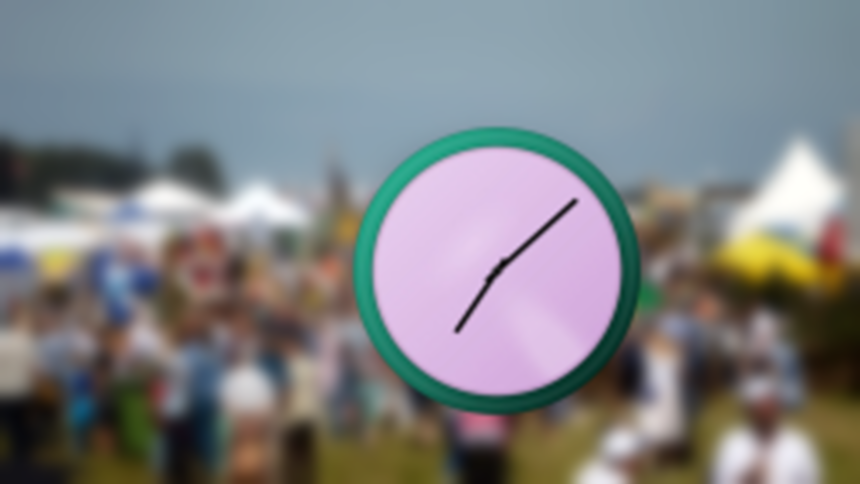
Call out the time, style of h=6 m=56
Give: h=7 m=8
